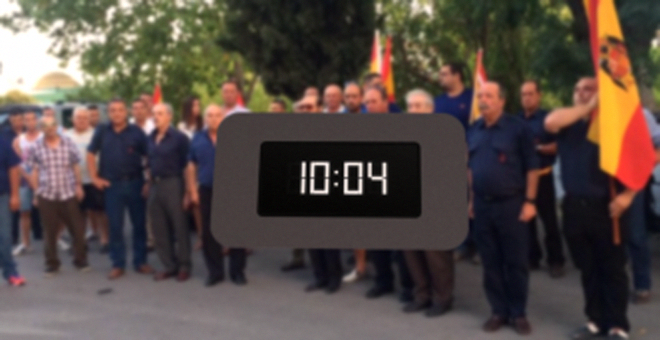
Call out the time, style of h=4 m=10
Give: h=10 m=4
